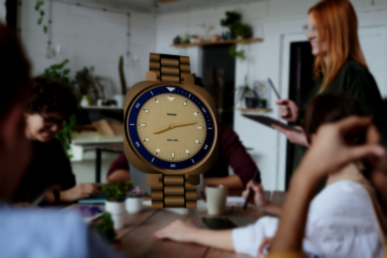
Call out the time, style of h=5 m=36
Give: h=8 m=13
